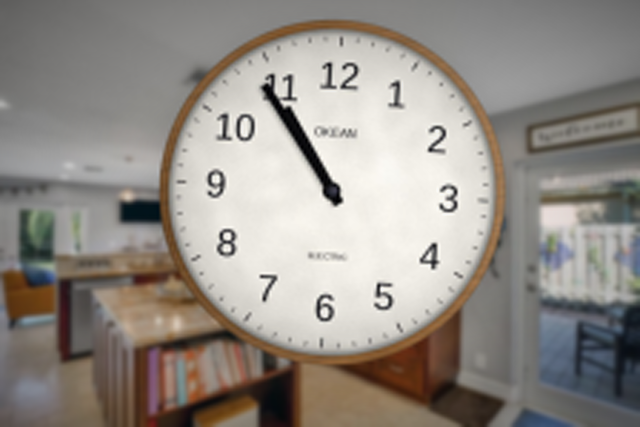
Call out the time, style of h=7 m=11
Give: h=10 m=54
